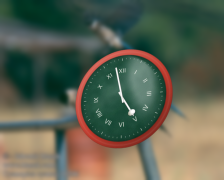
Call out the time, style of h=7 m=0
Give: h=4 m=58
